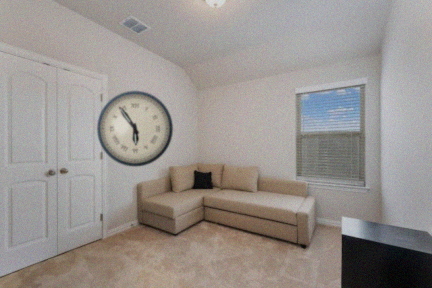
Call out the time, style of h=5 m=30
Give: h=5 m=54
